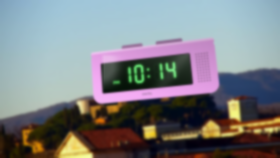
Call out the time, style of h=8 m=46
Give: h=10 m=14
